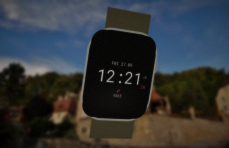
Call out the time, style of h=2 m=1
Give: h=12 m=21
